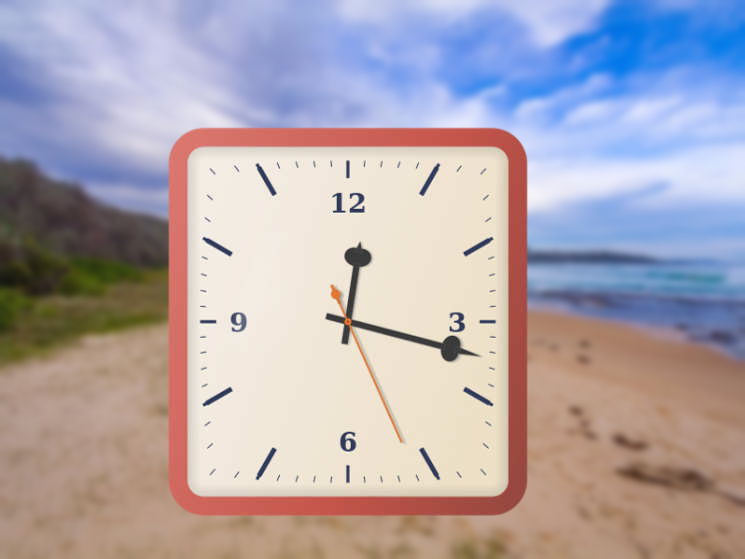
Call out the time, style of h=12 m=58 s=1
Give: h=12 m=17 s=26
